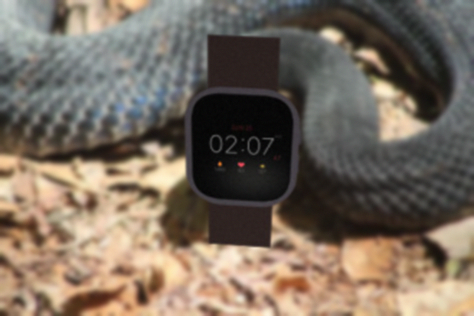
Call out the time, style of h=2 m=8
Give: h=2 m=7
